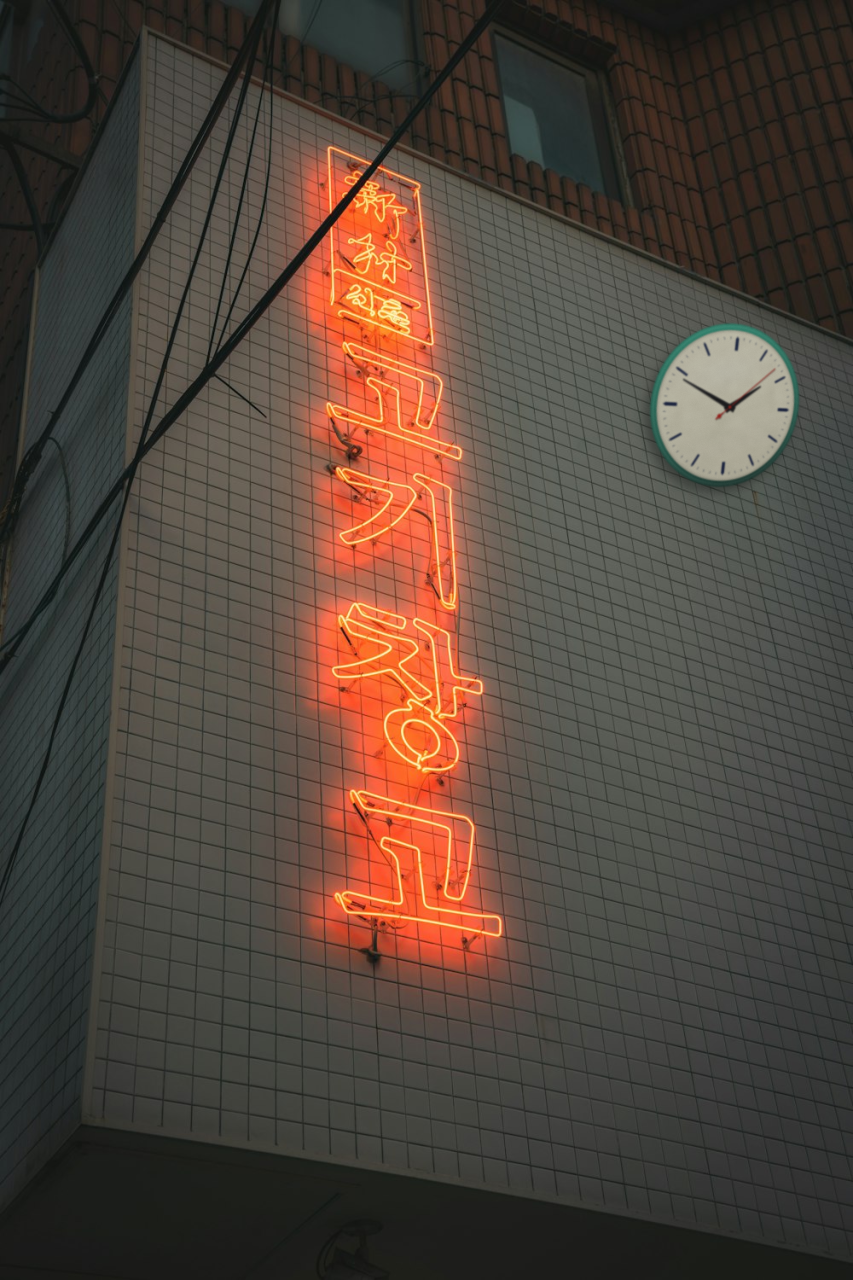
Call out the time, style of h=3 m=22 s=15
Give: h=1 m=49 s=8
